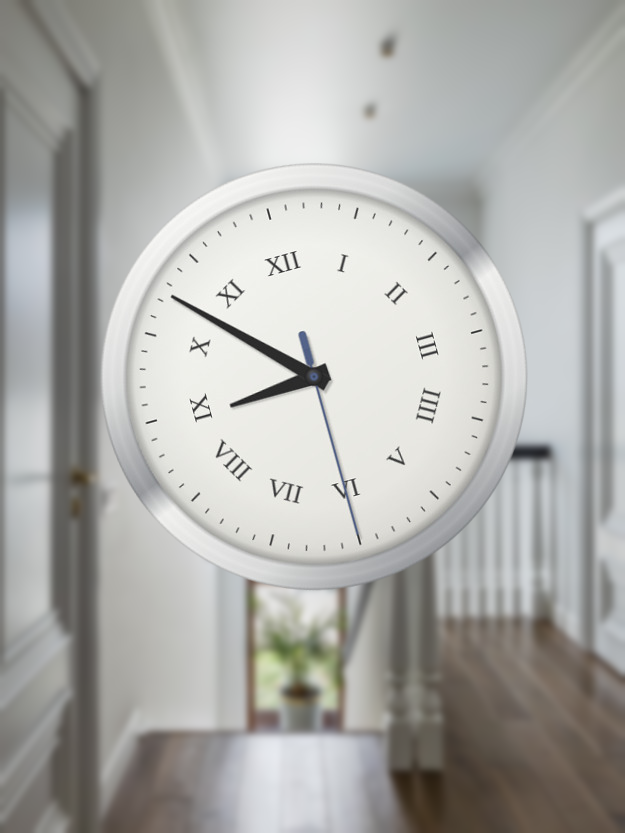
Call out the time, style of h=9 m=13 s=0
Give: h=8 m=52 s=30
